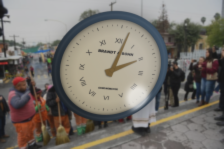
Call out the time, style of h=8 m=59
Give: h=2 m=2
